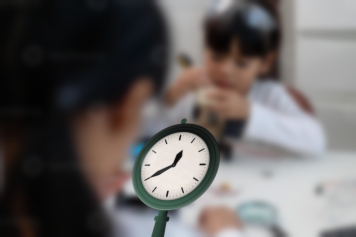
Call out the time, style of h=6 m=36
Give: h=12 m=40
